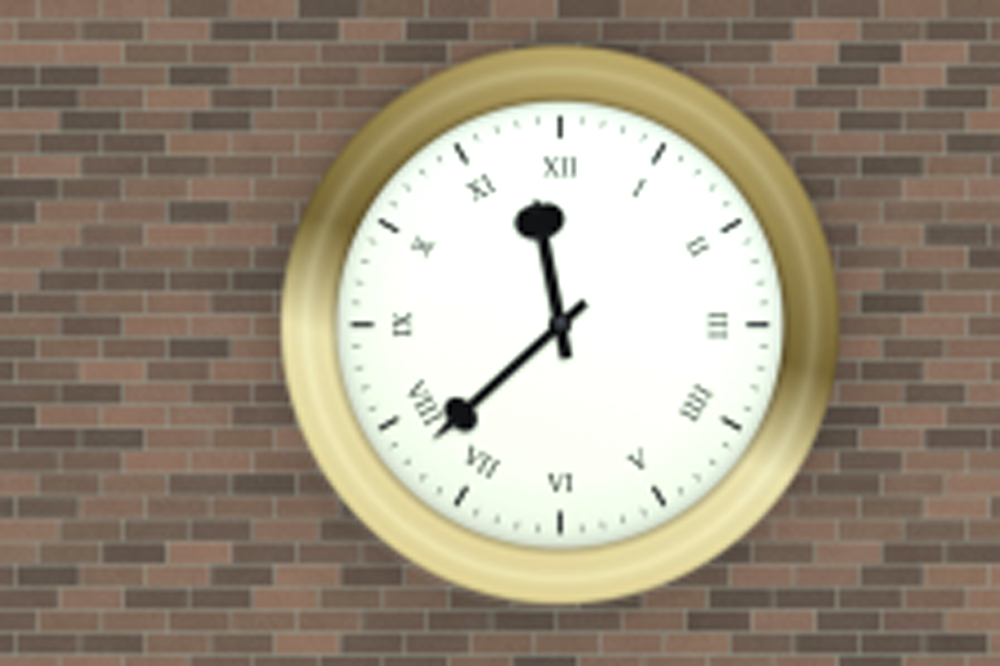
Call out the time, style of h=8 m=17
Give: h=11 m=38
